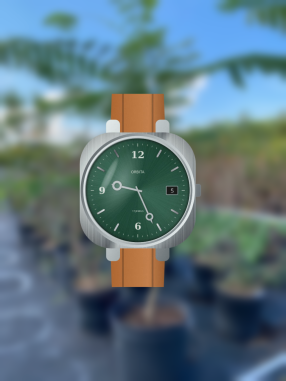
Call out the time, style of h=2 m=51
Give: h=9 m=26
